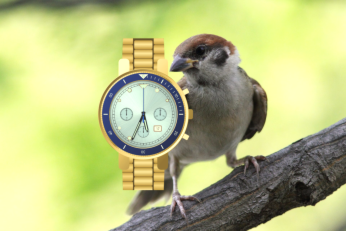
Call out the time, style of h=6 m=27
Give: h=5 m=34
